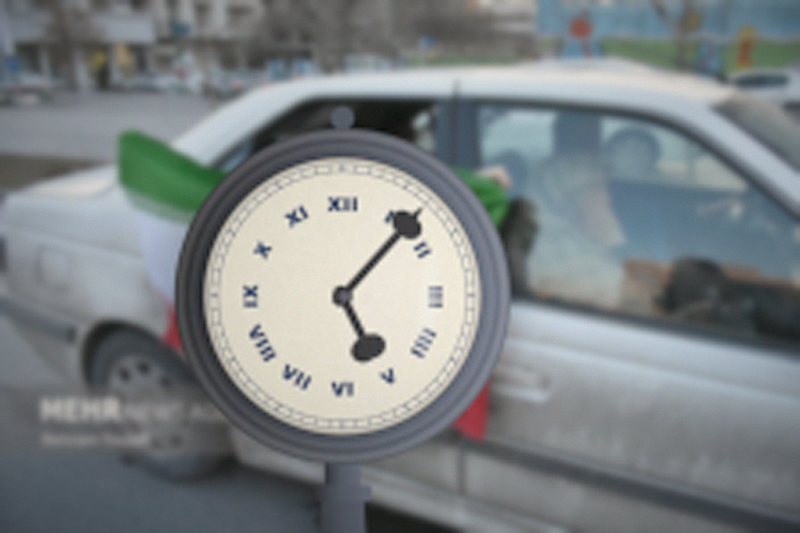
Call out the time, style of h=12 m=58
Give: h=5 m=7
